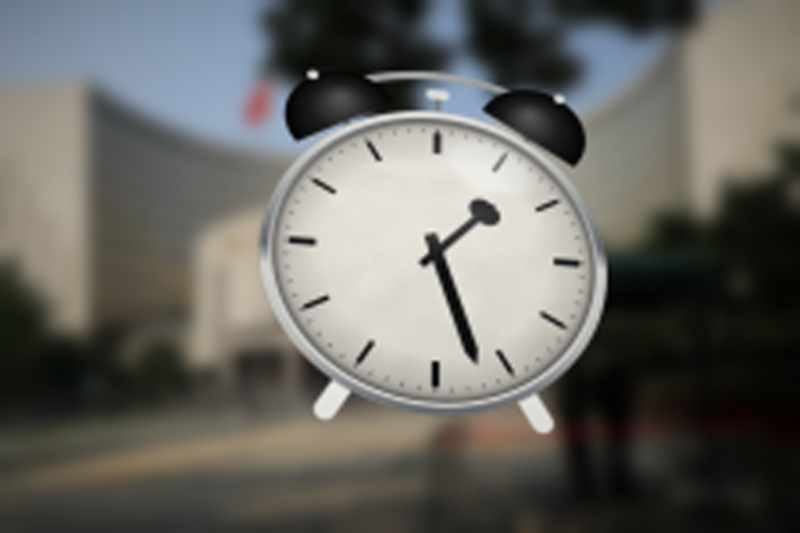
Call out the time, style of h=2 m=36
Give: h=1 m=27
